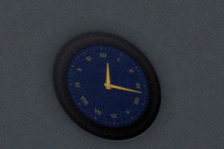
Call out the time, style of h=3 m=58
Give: h=12 m=17
